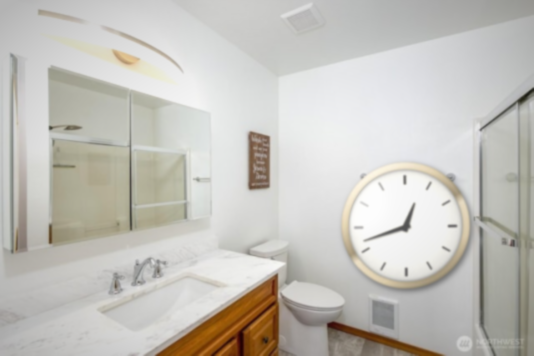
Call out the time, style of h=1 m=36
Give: h=12 m=42
